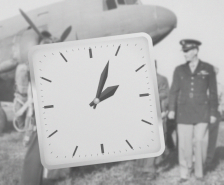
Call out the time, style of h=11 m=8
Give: h=2 m=4
